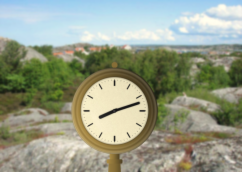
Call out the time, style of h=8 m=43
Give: h=8 m=12
